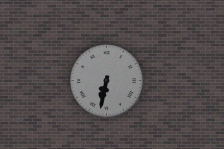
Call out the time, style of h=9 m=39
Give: h=6 m=32
